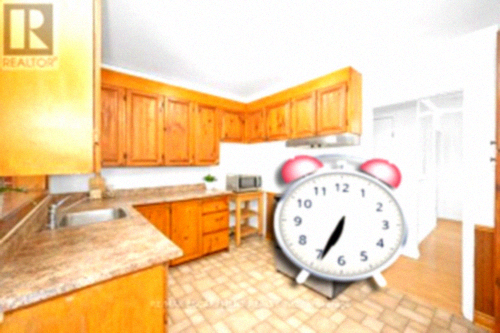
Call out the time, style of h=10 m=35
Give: h=6 m=34
